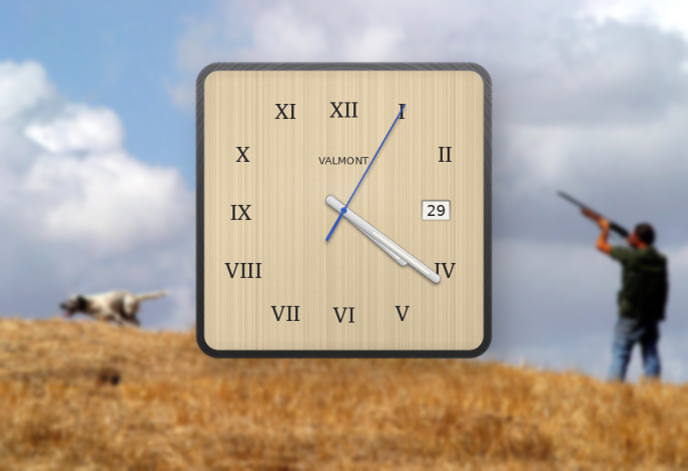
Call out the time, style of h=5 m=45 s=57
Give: h=4 m=21 s=5
